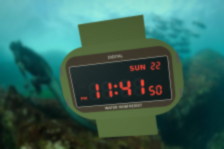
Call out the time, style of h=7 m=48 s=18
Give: h=11 m=41 s=50
